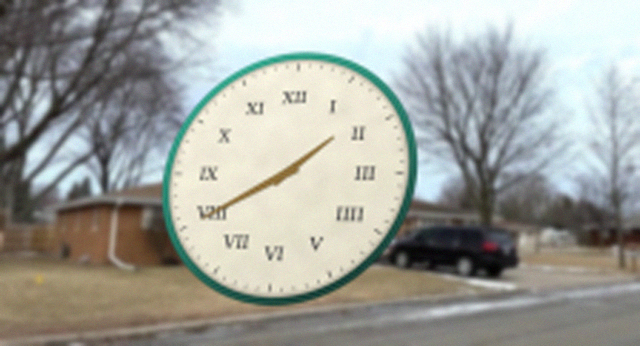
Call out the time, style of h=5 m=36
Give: h=1 m=40
